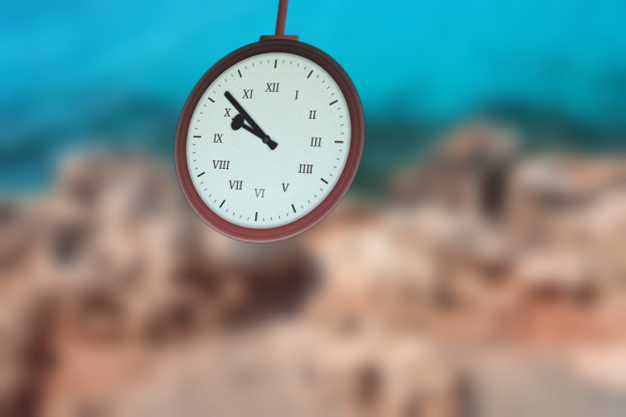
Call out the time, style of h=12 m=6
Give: h=9 m=52
